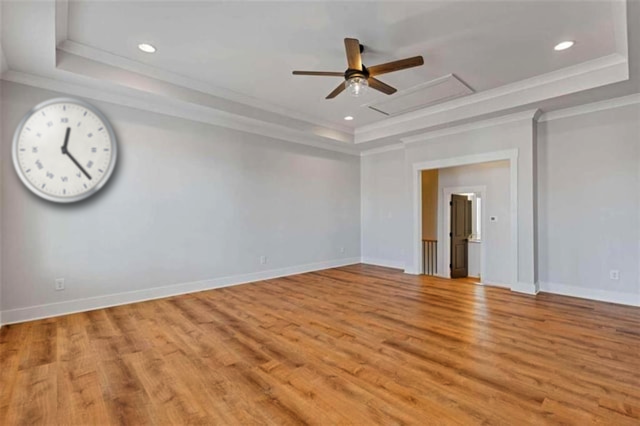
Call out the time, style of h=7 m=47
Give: h=12 m=23
